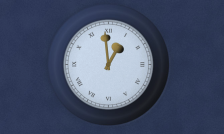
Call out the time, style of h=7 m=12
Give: h=12 m=59
